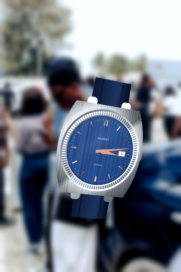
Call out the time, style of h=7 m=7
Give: h=3 m=13
